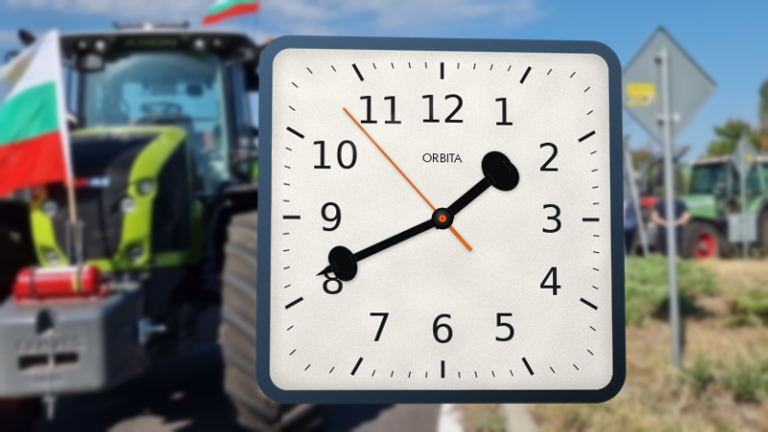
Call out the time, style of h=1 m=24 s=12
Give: h=1 m=40 s=53
